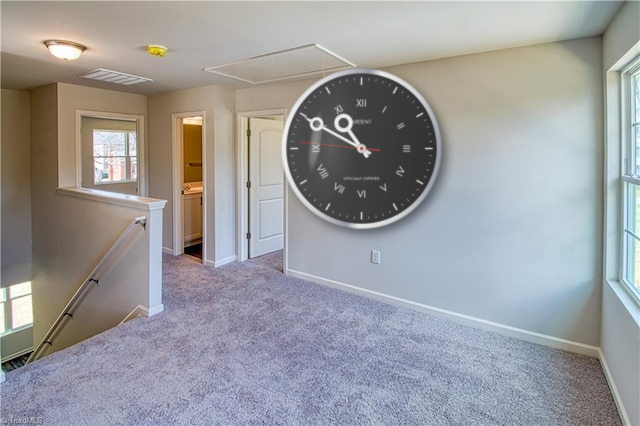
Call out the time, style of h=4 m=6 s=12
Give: h=10 m=49 s=46
